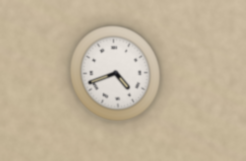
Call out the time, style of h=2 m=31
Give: h=4 m=42
